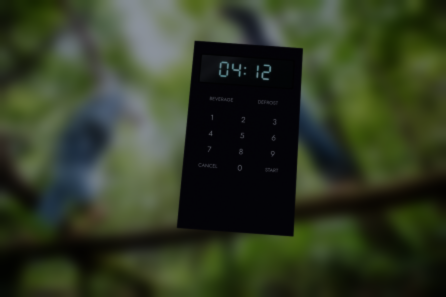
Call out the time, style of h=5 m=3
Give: h=4 m=12
